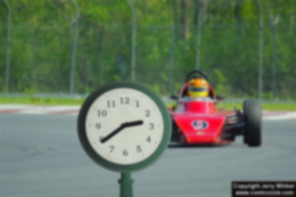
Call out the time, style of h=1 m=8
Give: h=2 m=39
